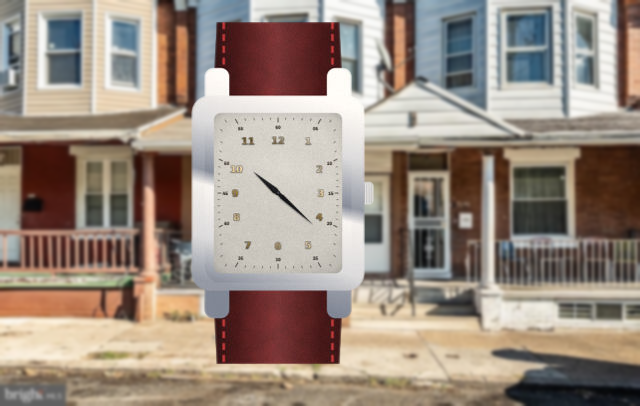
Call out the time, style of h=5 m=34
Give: h=10 m=22
